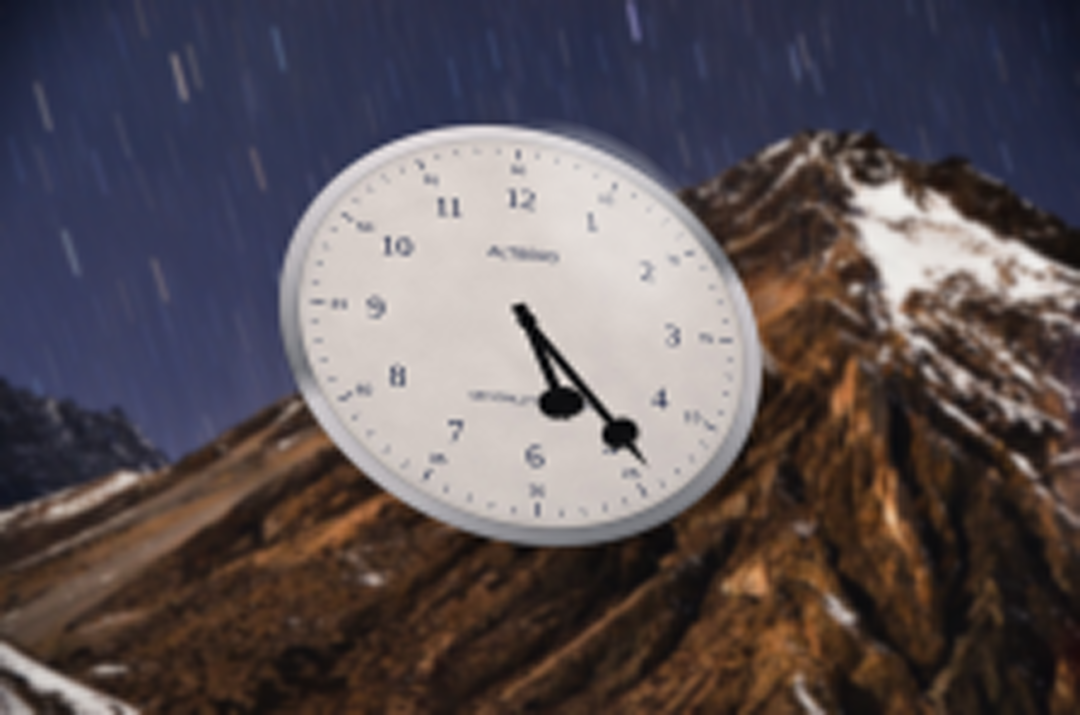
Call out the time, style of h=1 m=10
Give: h=5 m=24
